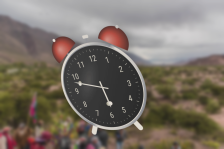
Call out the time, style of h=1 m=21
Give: h=5 m=48
